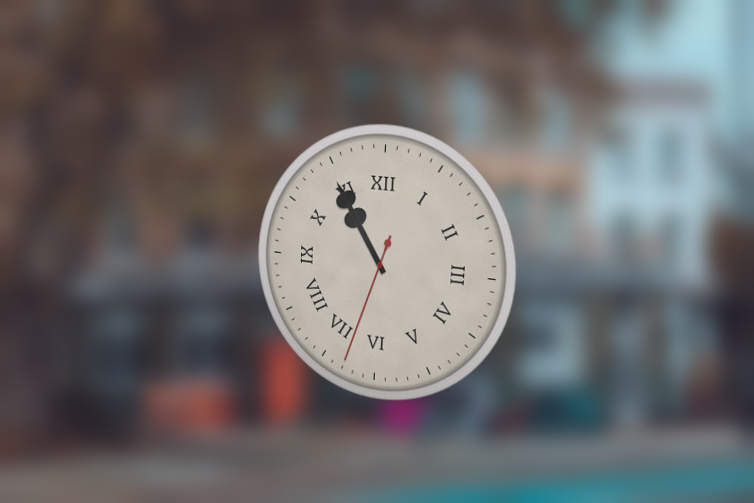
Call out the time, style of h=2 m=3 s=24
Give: h=10 m=54 s=33
